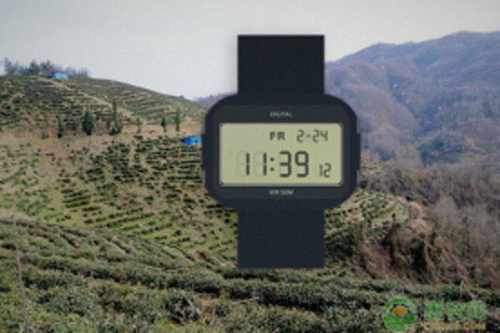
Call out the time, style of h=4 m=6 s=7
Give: h=11 m=39 s=12
